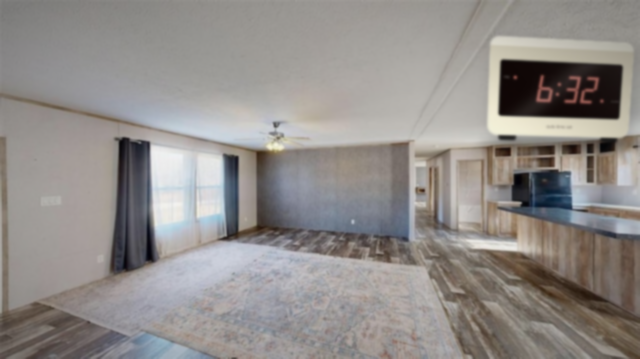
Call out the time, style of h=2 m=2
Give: h=6 m=32
